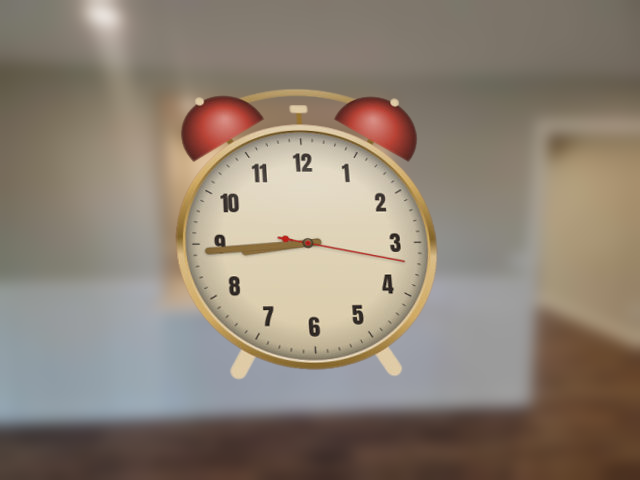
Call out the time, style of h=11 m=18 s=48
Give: h=8 m=44 s=17
